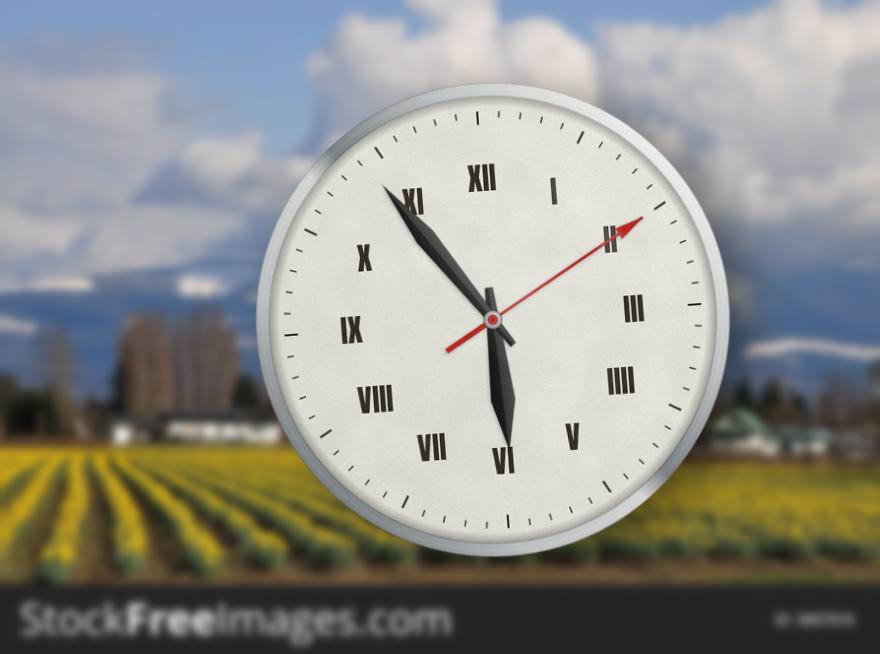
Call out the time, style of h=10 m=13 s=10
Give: h=5 m=54 s=10
